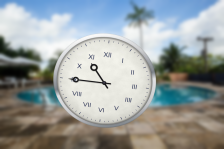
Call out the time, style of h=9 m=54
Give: h=10 m=45
